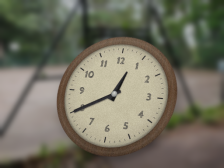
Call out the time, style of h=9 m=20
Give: h=12 m=40
